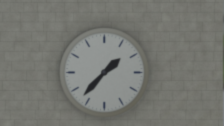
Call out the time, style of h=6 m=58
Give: h=1 m=37
